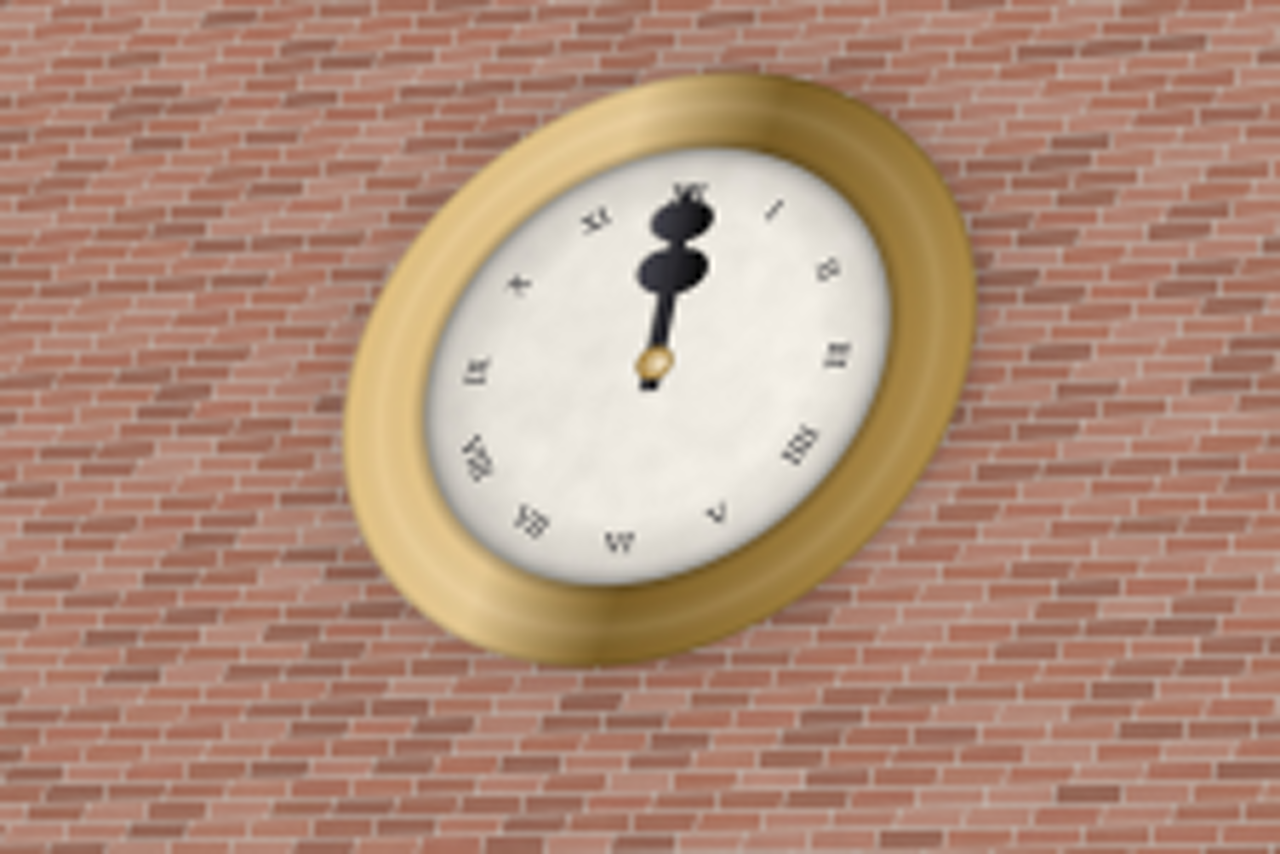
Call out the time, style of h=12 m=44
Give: h=12 m=0
